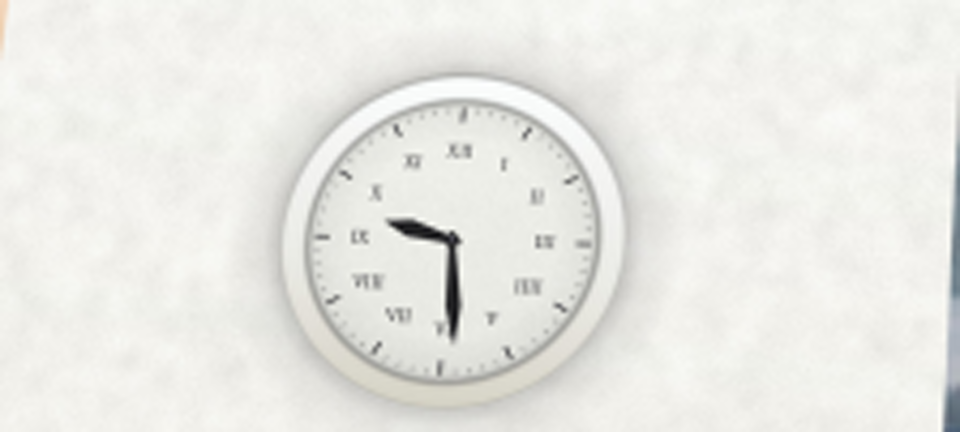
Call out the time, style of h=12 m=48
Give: h=9 m=29
